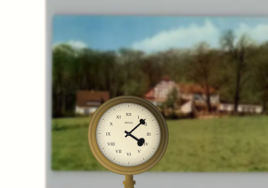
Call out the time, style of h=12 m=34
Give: h=4 m=8
